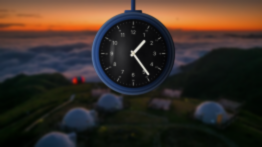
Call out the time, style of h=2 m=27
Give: h=1 m=24
